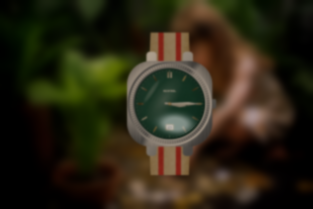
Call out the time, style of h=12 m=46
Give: h=3 m=15
